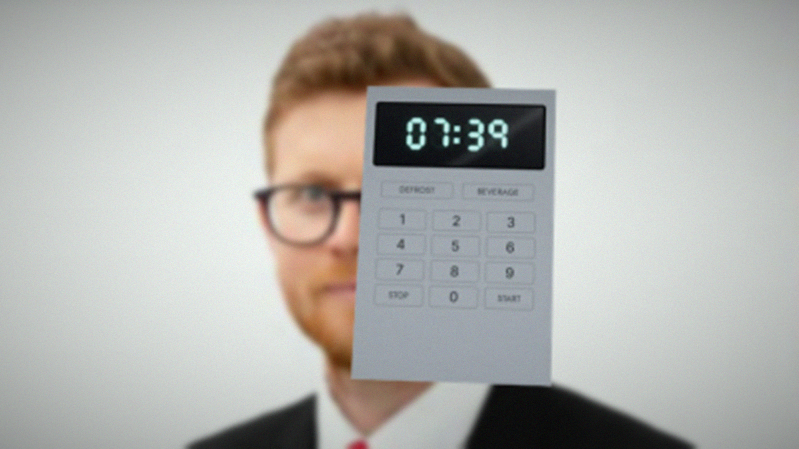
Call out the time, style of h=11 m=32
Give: h=7 m=39
